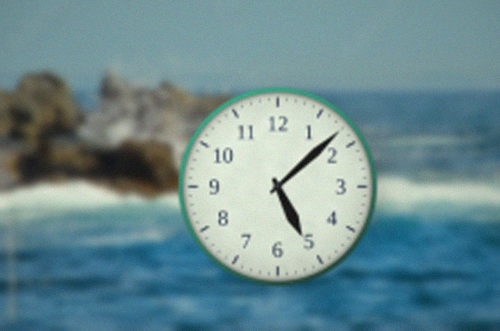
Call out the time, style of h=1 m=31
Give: h=5 m=8
